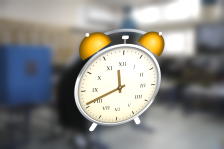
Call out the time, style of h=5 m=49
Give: h=11 m=41
